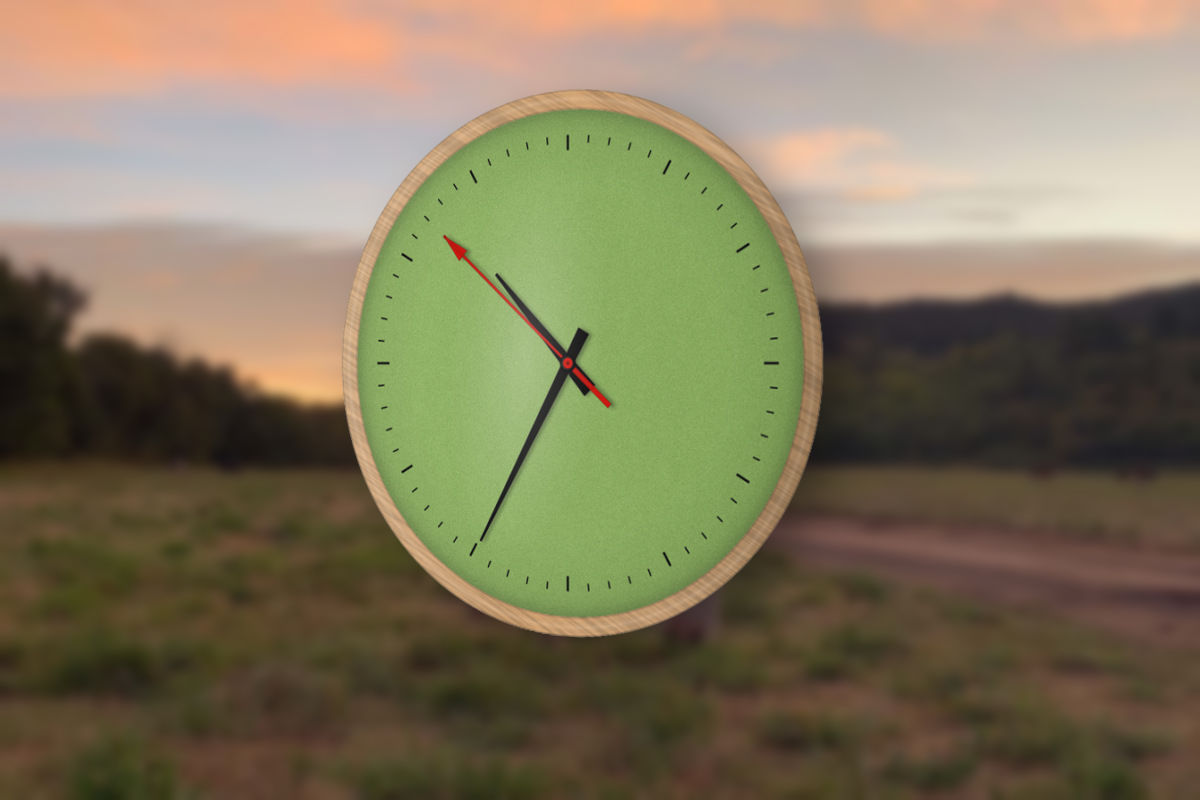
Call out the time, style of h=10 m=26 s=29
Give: h=10 m=34 s=52
